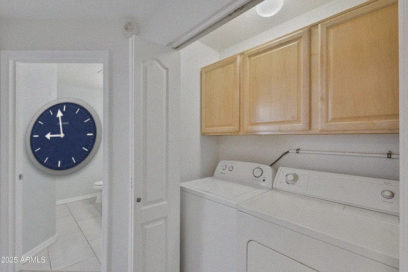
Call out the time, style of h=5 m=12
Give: h=8 m=58
